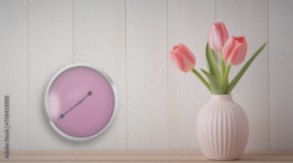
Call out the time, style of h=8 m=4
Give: h=1 m=39
